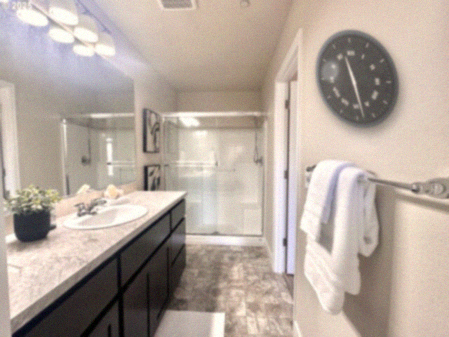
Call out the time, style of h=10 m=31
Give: h=11 m=28
